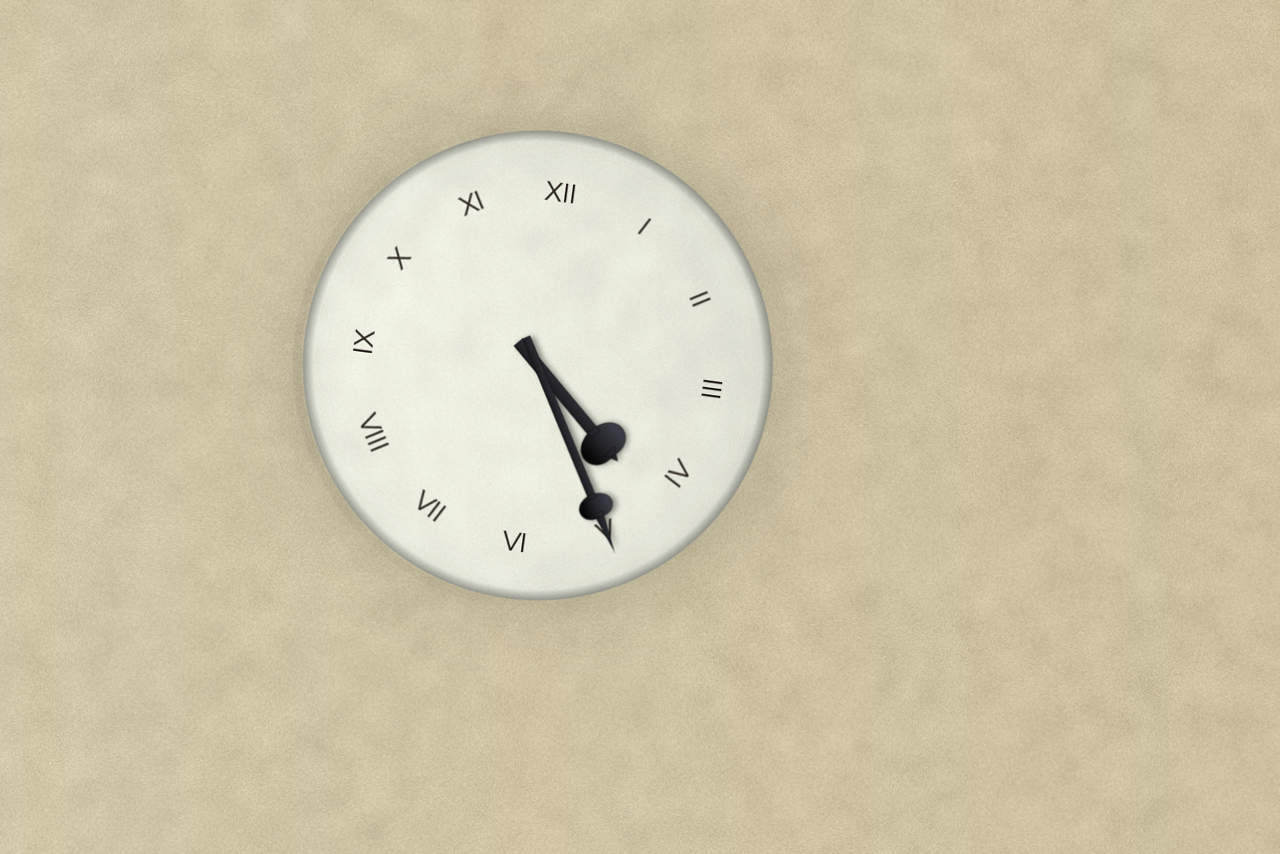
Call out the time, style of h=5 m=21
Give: h=4 m=25
